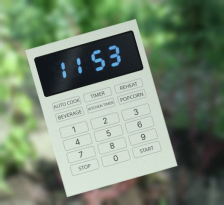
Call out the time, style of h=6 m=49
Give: h=11 m=53
